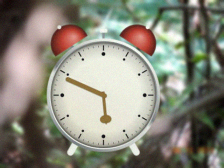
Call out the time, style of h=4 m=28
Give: h=5 m=49
